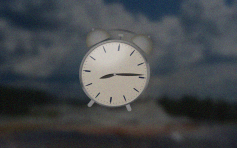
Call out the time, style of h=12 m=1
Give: h=8 m=14
